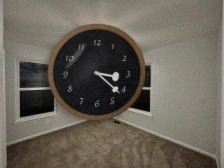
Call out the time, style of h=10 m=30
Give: h=3 m=22
